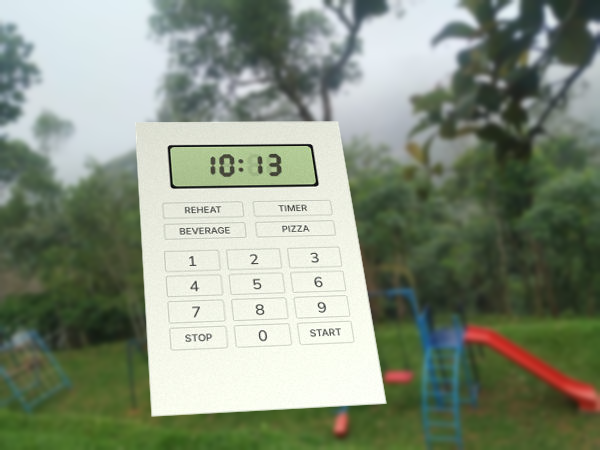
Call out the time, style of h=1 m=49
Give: h=10 m=13
